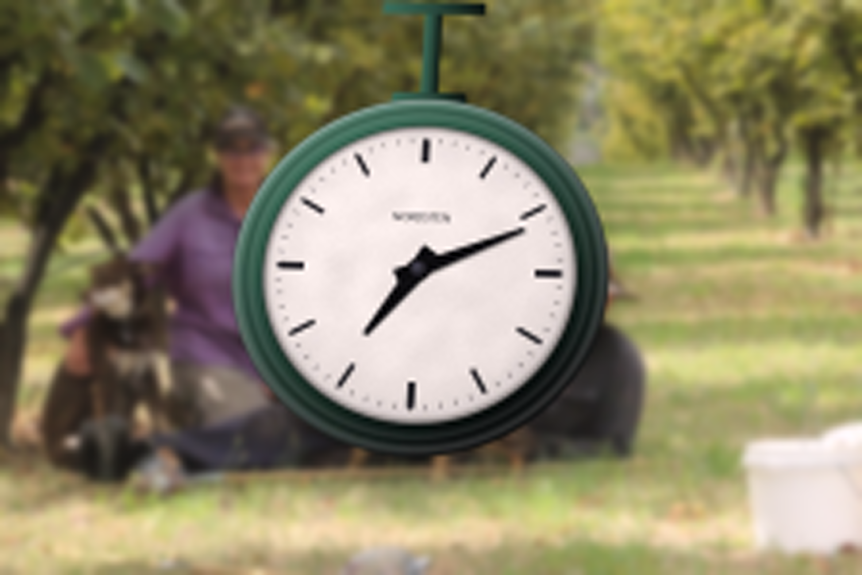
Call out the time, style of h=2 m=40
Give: h=7 m=11
